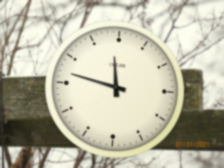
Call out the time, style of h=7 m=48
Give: h=11 m=47
